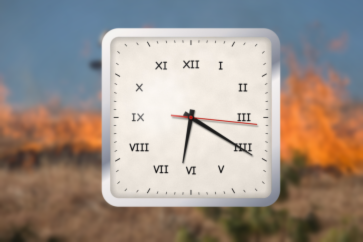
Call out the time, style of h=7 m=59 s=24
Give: h=6 m=20 s=16
